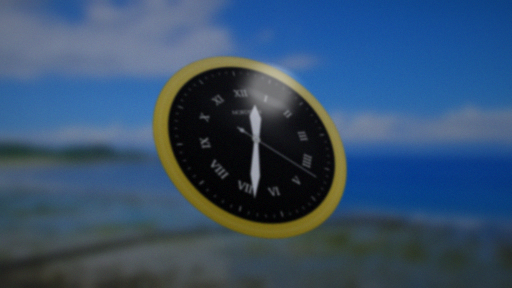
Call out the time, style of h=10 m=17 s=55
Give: h=12 m=33 s=22
